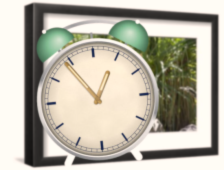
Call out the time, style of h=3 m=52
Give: h=12 m=54
